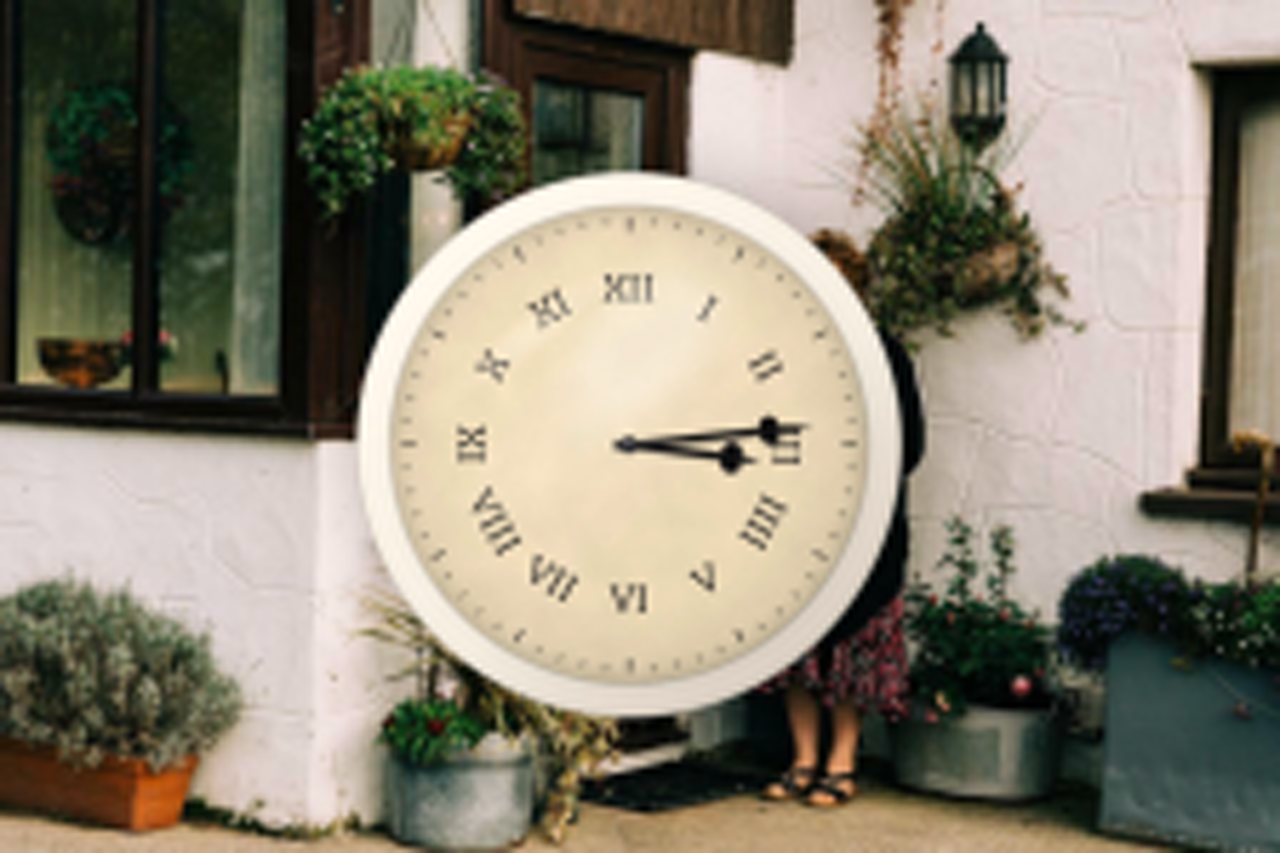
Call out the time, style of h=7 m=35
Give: h=3 m=14
